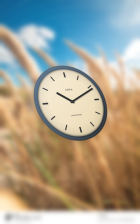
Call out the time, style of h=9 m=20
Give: h=10 m=11
